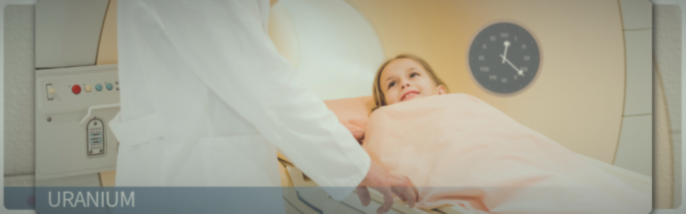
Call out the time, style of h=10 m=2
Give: h=12 m=22
